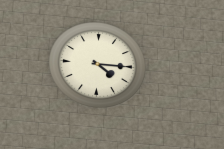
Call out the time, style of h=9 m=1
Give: h=4 m=15
